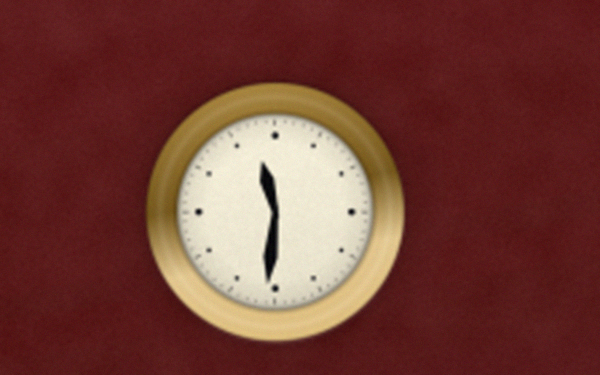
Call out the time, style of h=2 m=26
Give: h=11 m=31
